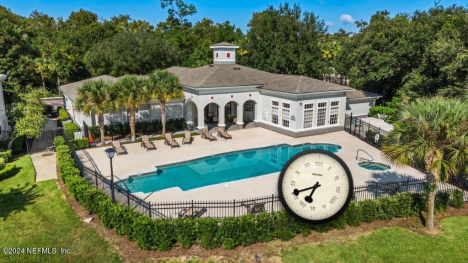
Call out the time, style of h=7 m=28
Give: h=6 m=41
